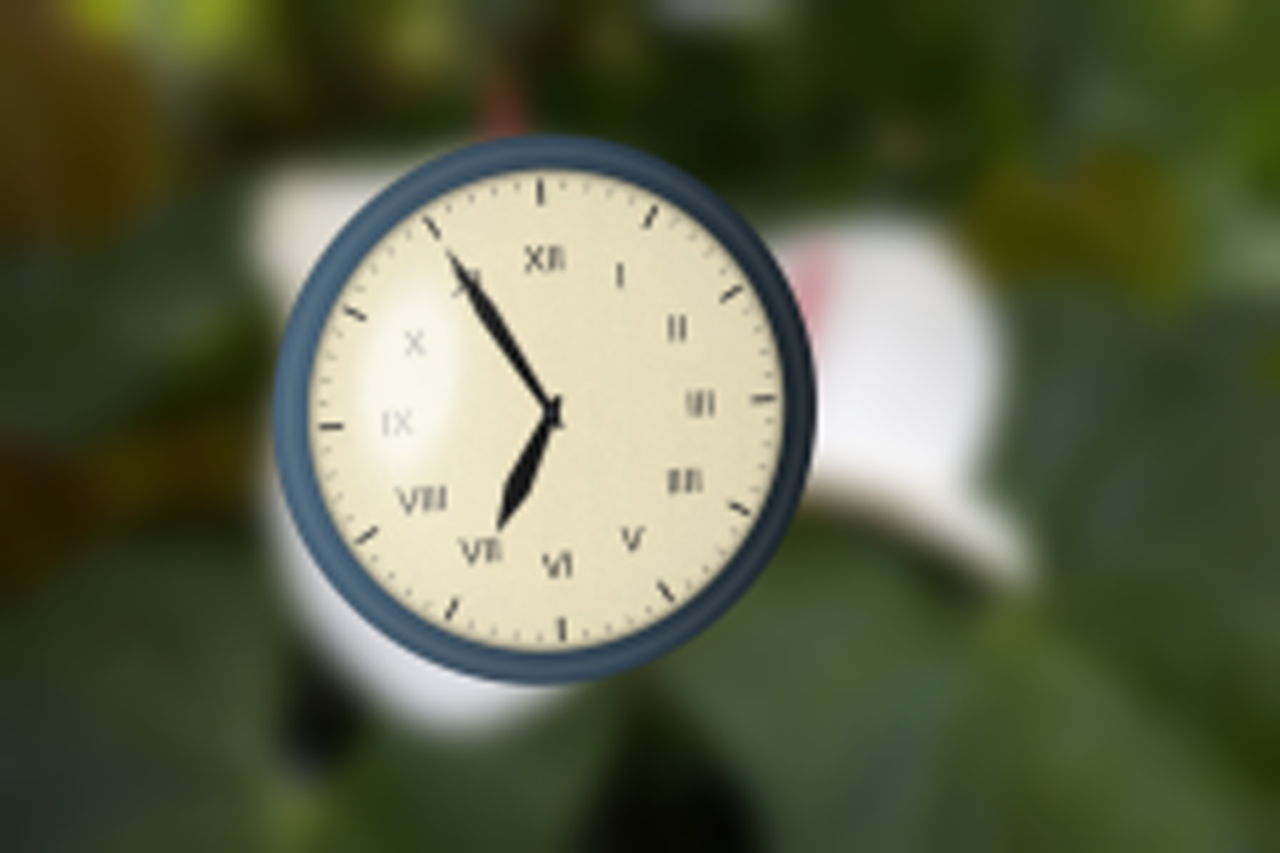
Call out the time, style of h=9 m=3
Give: h=6 m=55
